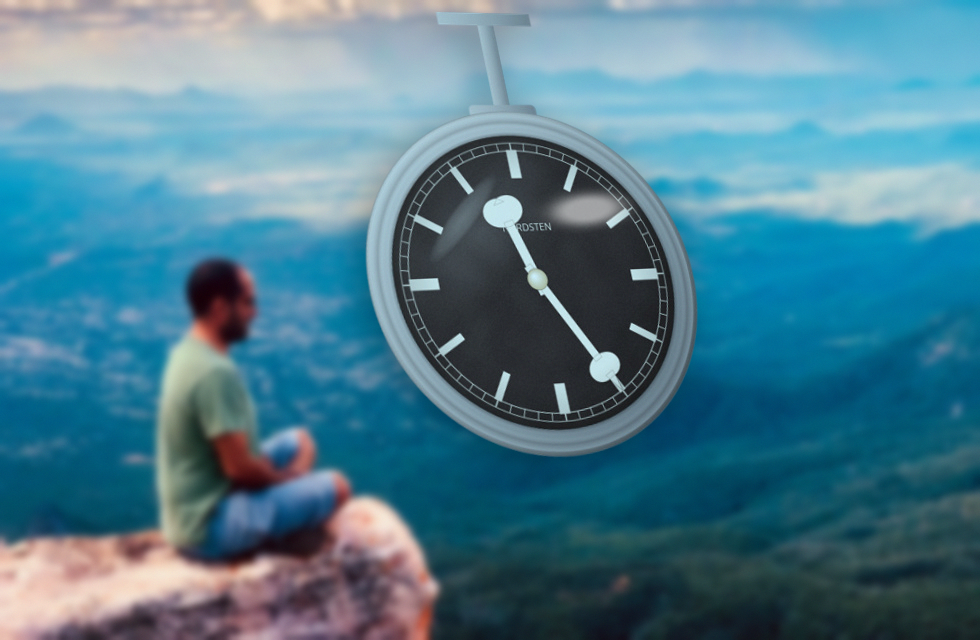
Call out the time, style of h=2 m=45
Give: h=11 m=25
